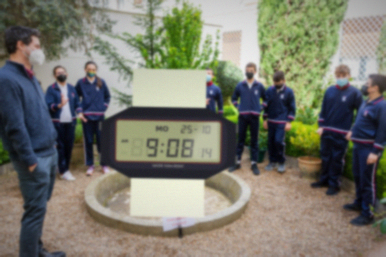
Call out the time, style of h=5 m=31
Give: h=9 m=8
